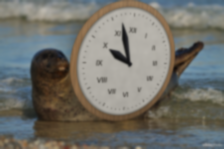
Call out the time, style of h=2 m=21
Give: h=9 m=57
